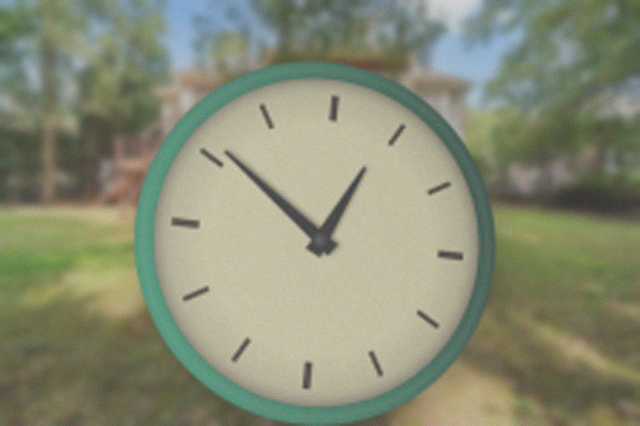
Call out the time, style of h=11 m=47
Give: h=12 m=51
